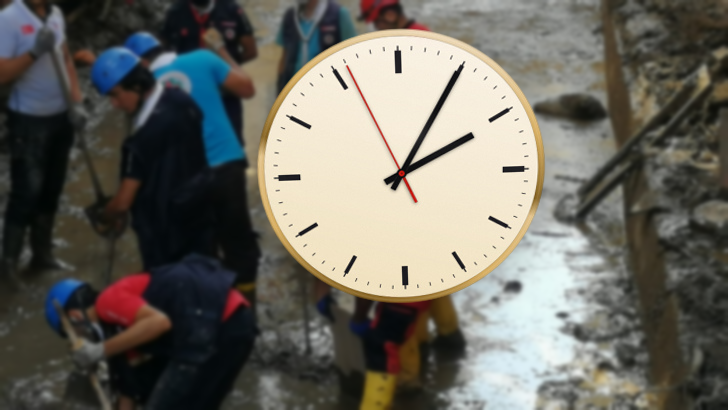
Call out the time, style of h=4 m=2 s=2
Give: h=2 m=4 s=56
